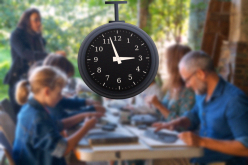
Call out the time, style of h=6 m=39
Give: h=2 m=57
